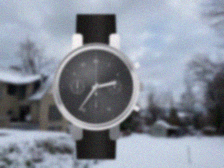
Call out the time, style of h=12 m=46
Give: h=2 m=36
